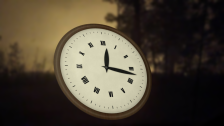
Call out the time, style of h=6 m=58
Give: h=12 m=17
